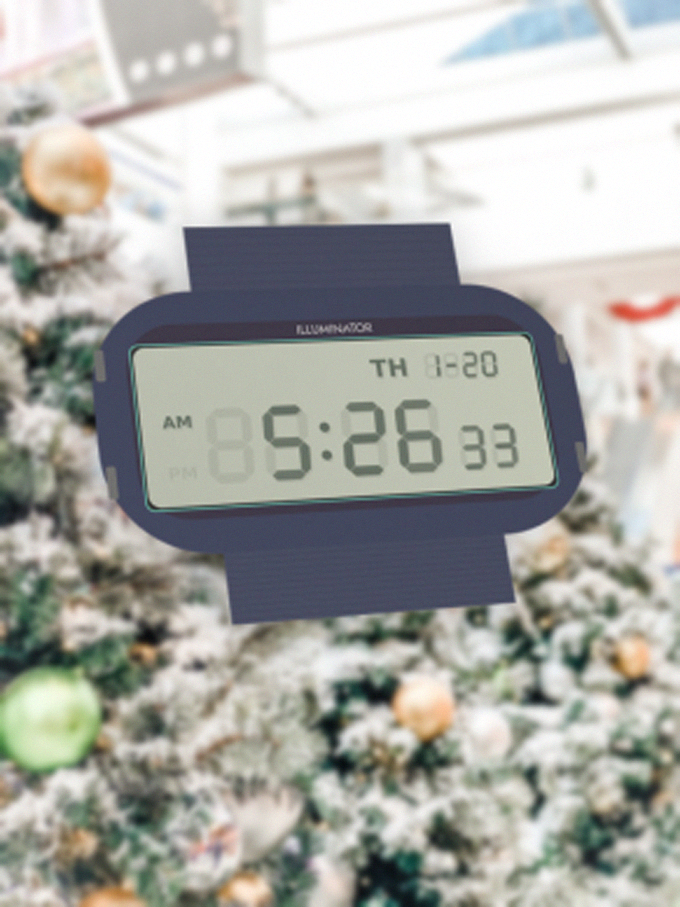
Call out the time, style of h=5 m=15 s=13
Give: h=5 m=26 s=33
